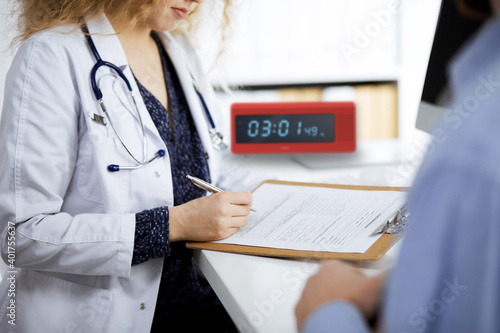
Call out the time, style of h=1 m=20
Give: h=3 m=1
